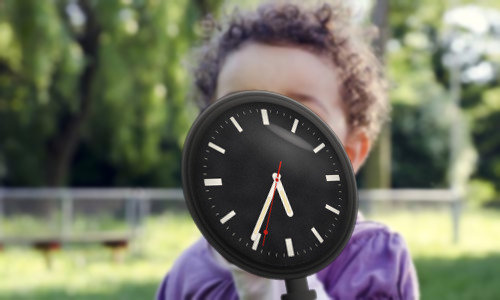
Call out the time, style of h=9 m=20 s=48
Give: h=5 m=35 s=34
